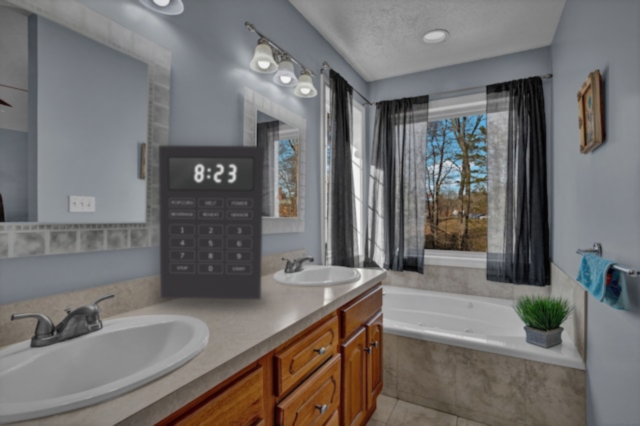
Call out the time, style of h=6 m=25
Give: h=8 m=23
